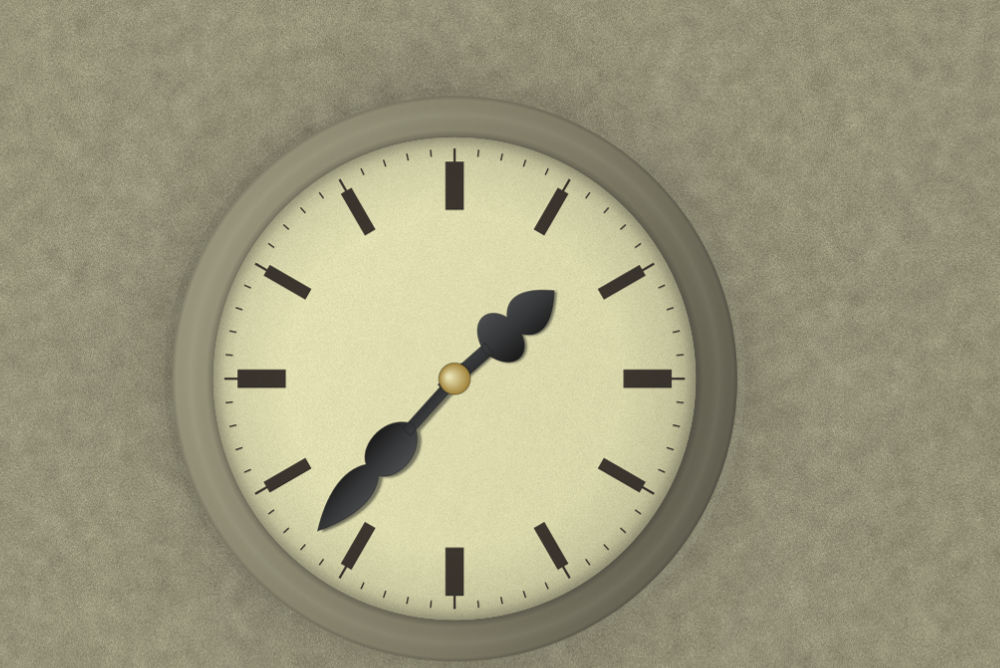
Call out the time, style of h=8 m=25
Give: h=1 m=37
